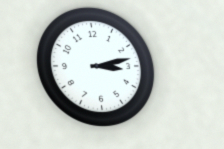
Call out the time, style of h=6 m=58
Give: h=3 m=13
